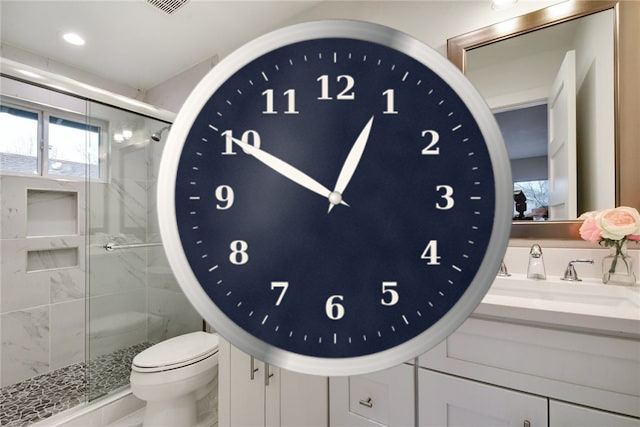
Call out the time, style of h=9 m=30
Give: h=12 m=50
